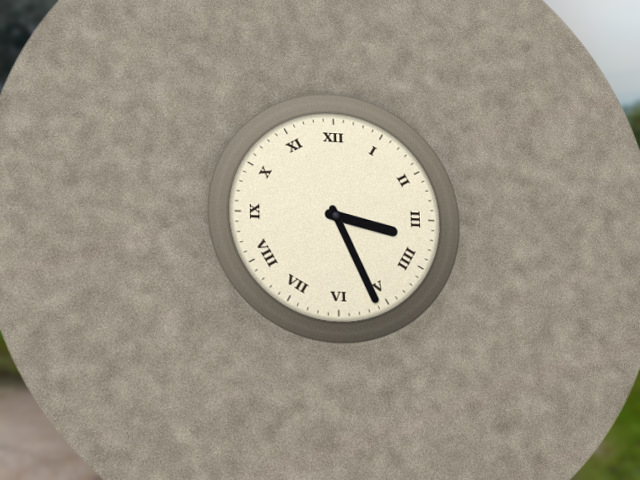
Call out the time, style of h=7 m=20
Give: h=3 m=26
